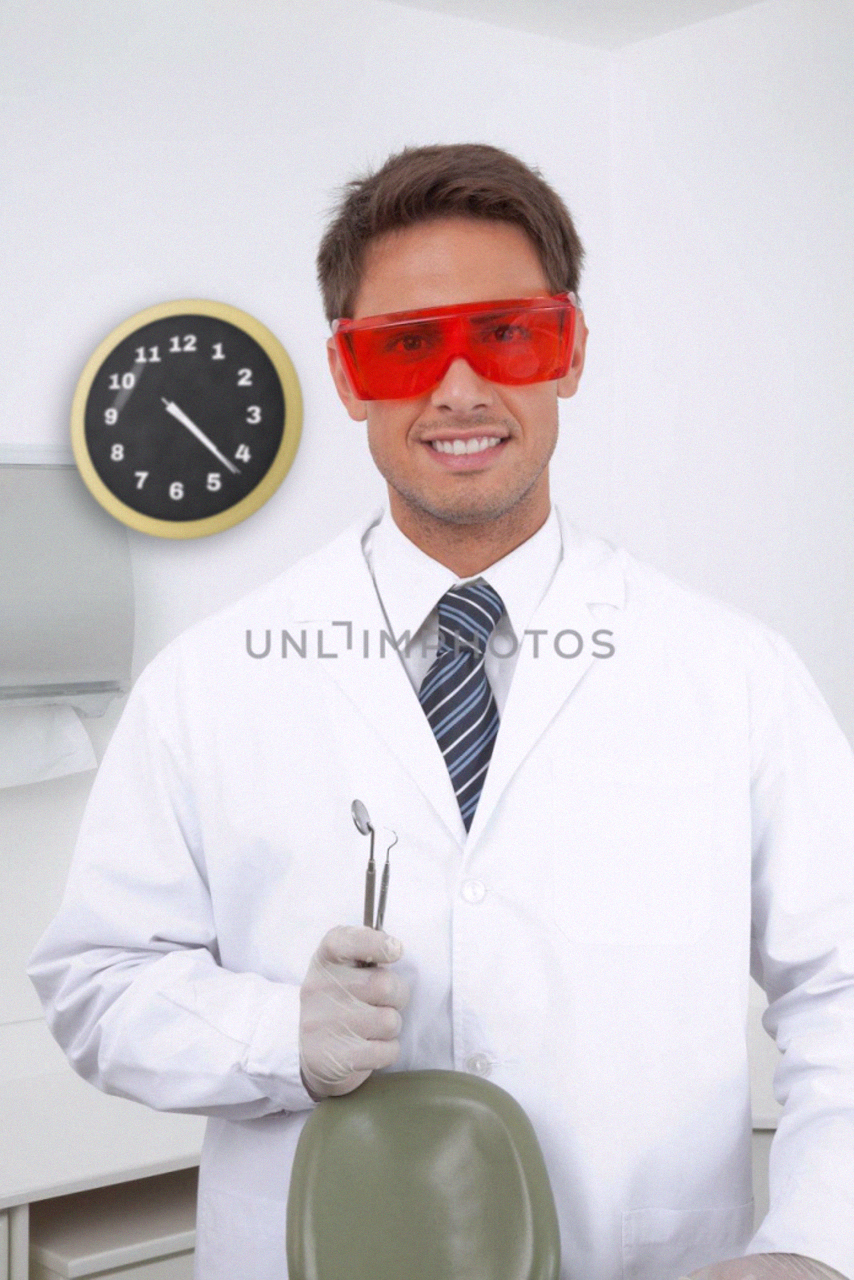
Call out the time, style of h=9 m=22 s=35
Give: h=4 m=22 s=22
